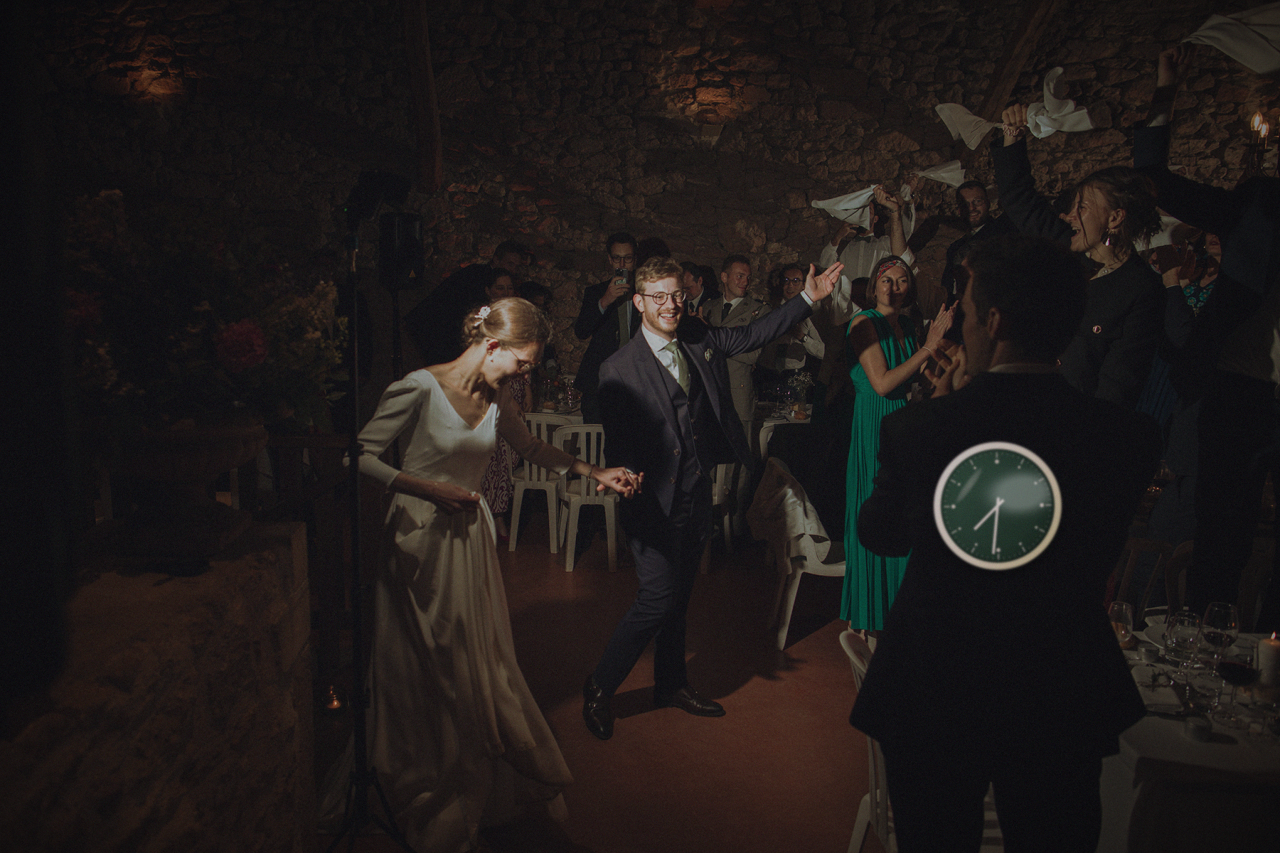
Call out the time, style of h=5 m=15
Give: h=7 m=31
